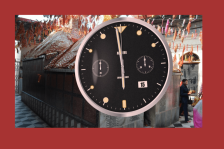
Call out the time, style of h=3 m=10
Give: h=5 m=59
